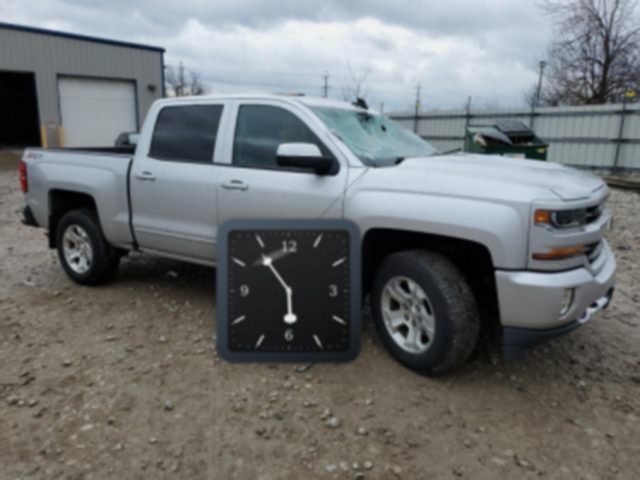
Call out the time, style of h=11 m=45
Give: h=5 m=54
